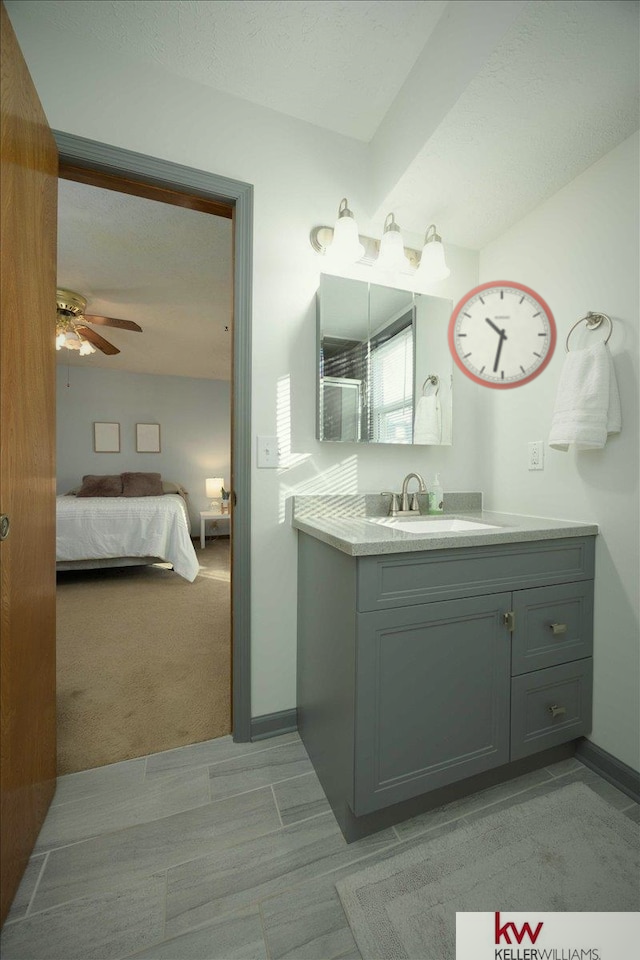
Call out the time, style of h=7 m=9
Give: h=10 m=32
